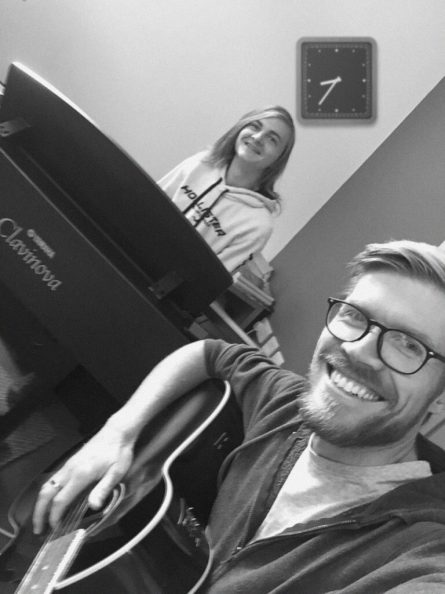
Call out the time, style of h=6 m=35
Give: h=8 m=36
